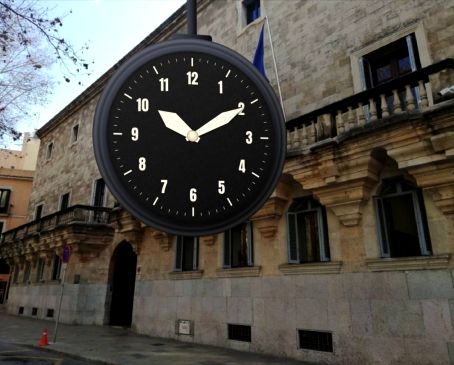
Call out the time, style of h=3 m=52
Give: h=10 m=10
